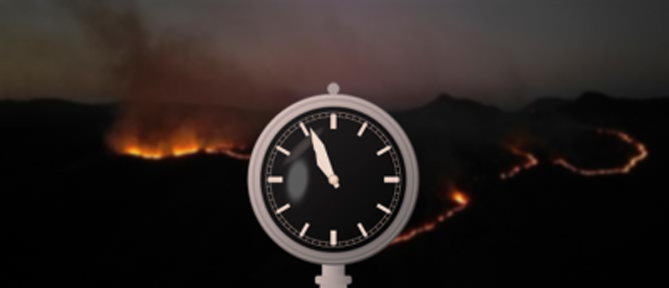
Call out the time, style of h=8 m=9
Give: h=10 m=56
